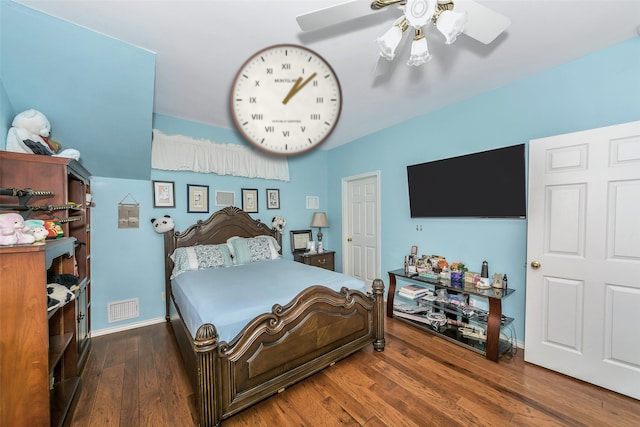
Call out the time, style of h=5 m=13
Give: h=1 m=8
